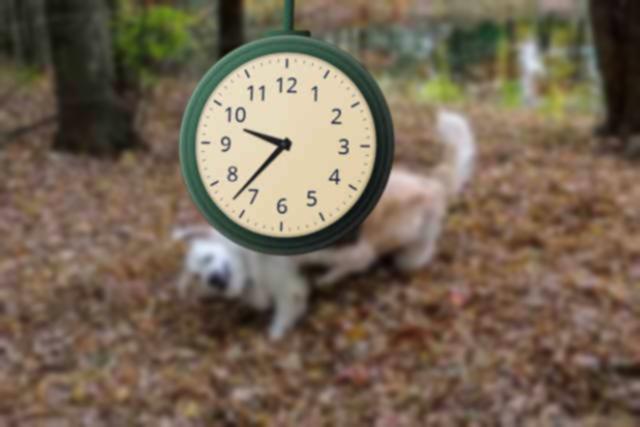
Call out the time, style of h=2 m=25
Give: h=9 m=37
